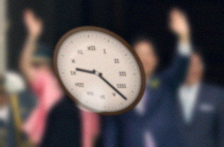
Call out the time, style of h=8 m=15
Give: h=9 m=23
